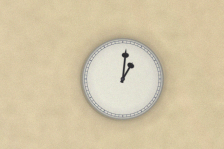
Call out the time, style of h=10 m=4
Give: h=1 m=1
